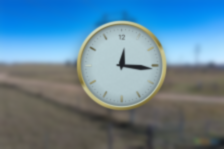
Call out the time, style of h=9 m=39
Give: h=12 m=16
